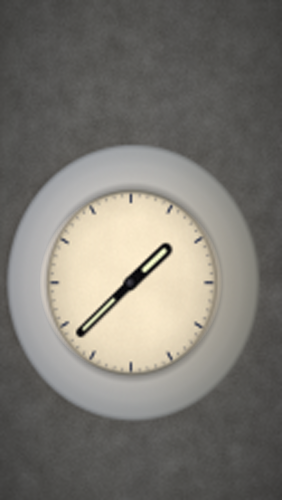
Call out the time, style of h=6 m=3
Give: h=1 m=38
